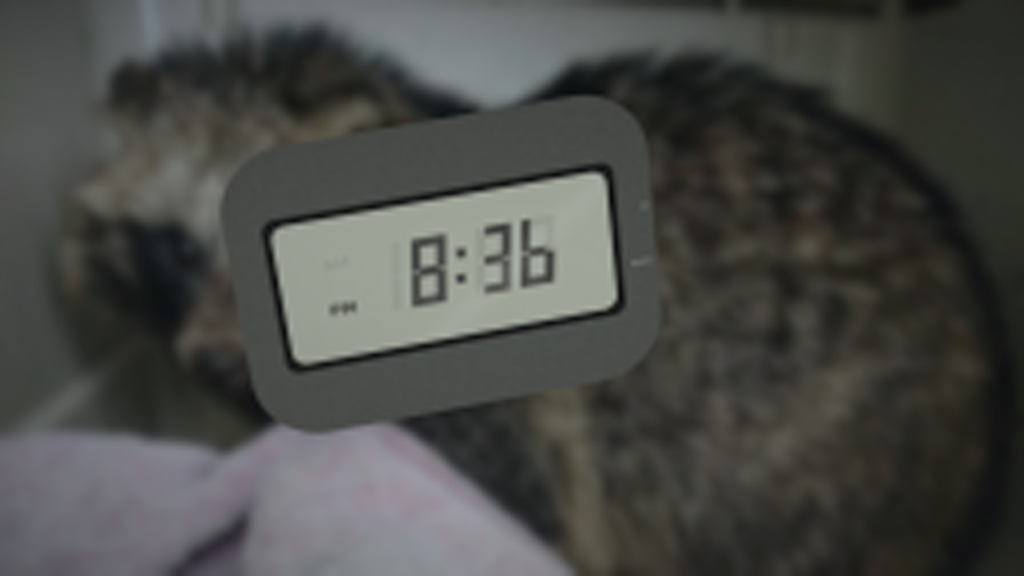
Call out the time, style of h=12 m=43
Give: h=8 m=36
